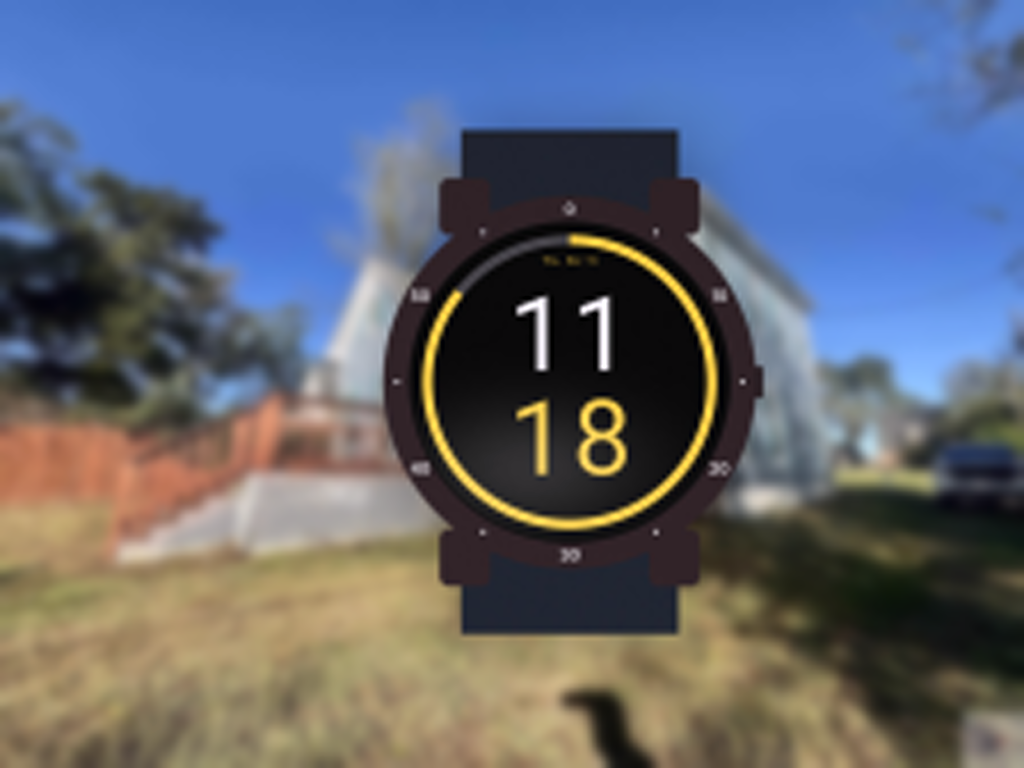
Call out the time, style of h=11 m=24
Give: h=11 m=18
